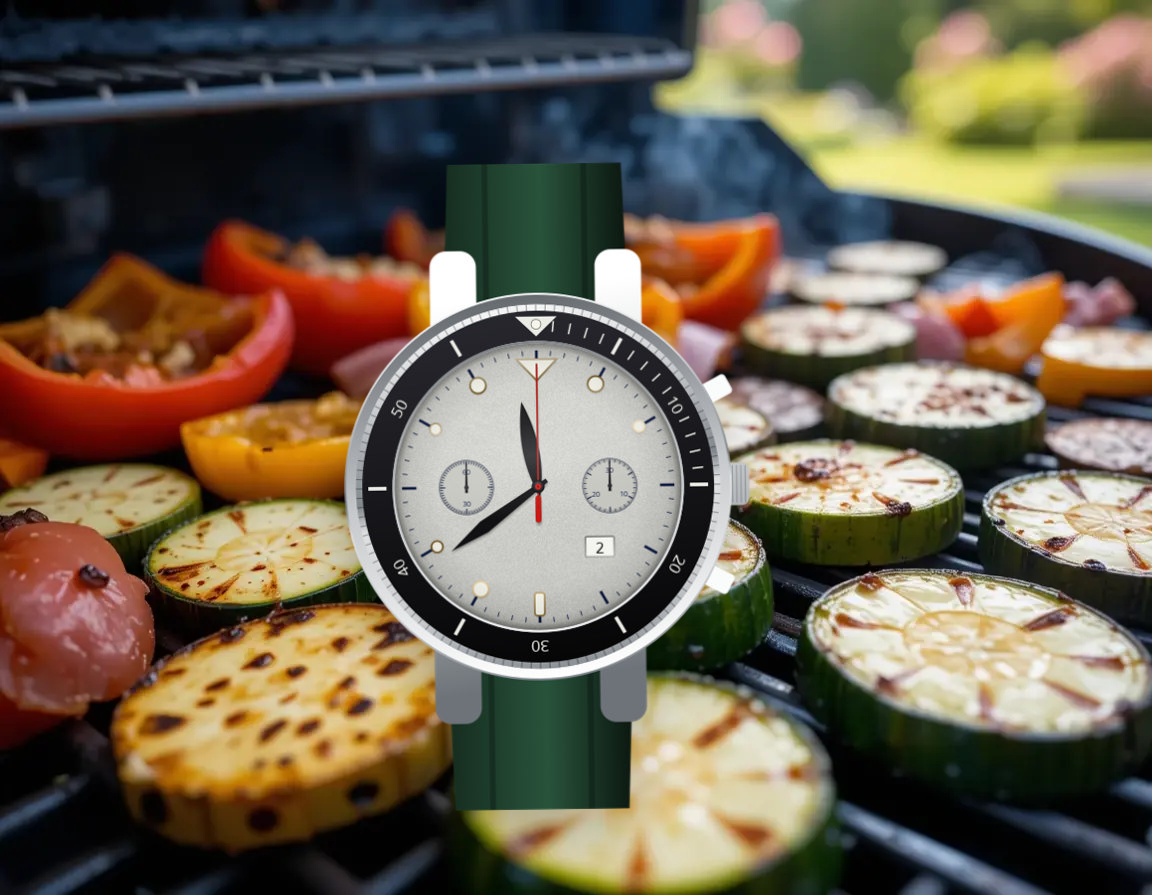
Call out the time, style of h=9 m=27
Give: h=11 m=39
